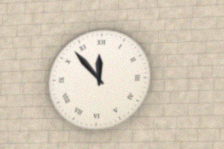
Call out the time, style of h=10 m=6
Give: h=11 m=53
